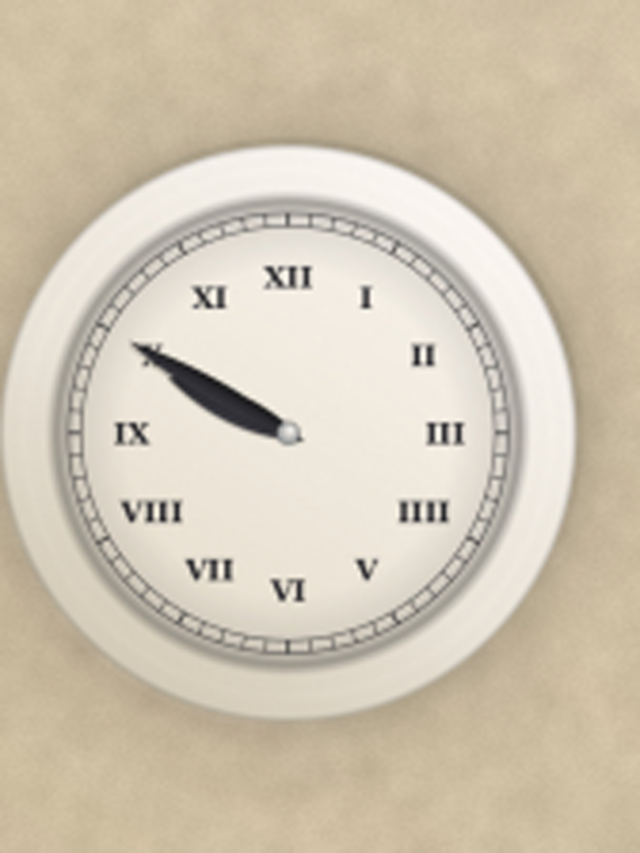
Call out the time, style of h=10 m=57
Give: h=9 m=50
